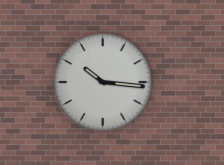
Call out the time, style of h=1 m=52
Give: h=10 m=16
